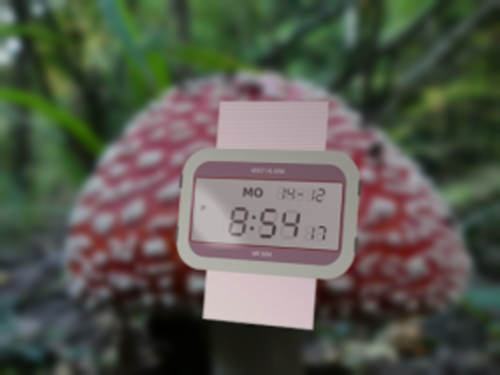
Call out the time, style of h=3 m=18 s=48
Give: h=8 m=54 s=17
